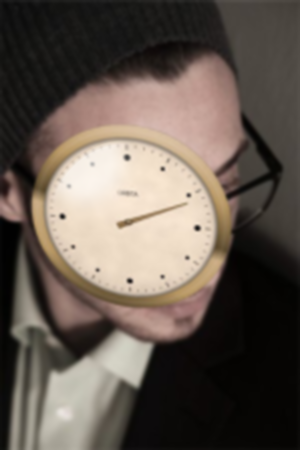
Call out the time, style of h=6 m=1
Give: h=2 m=11
